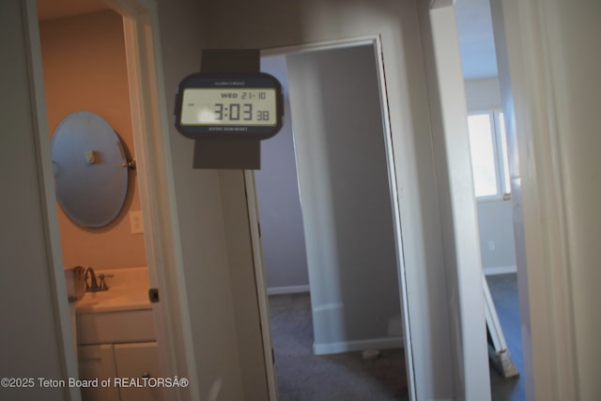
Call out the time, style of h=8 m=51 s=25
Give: h=3 m=3 s=38
